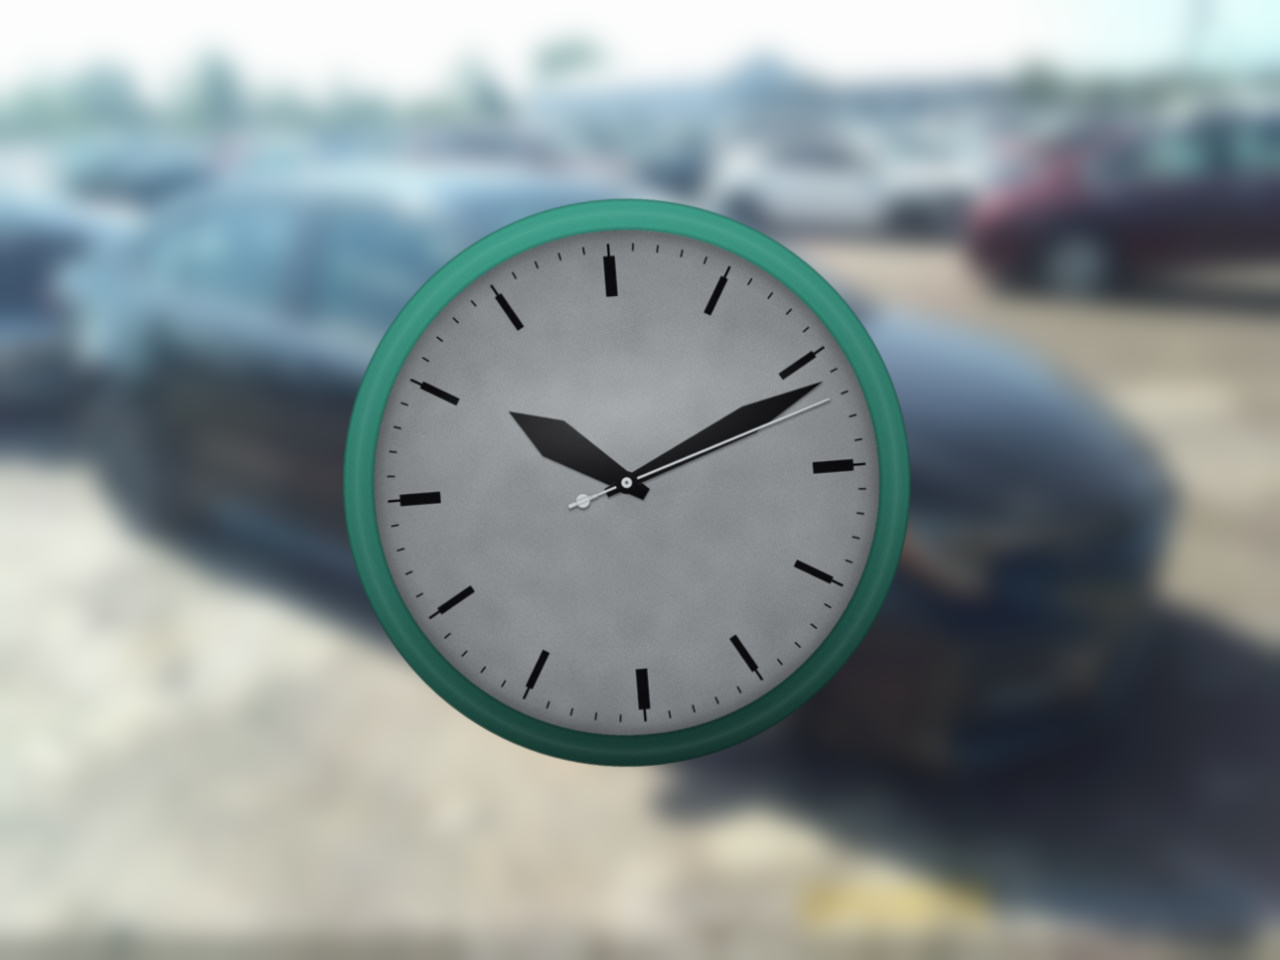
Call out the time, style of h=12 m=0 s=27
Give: h=10 m=11 s=12
